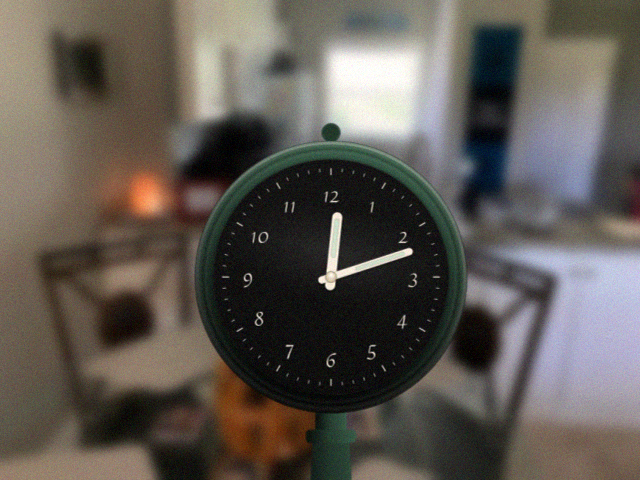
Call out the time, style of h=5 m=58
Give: h=12 m=12
